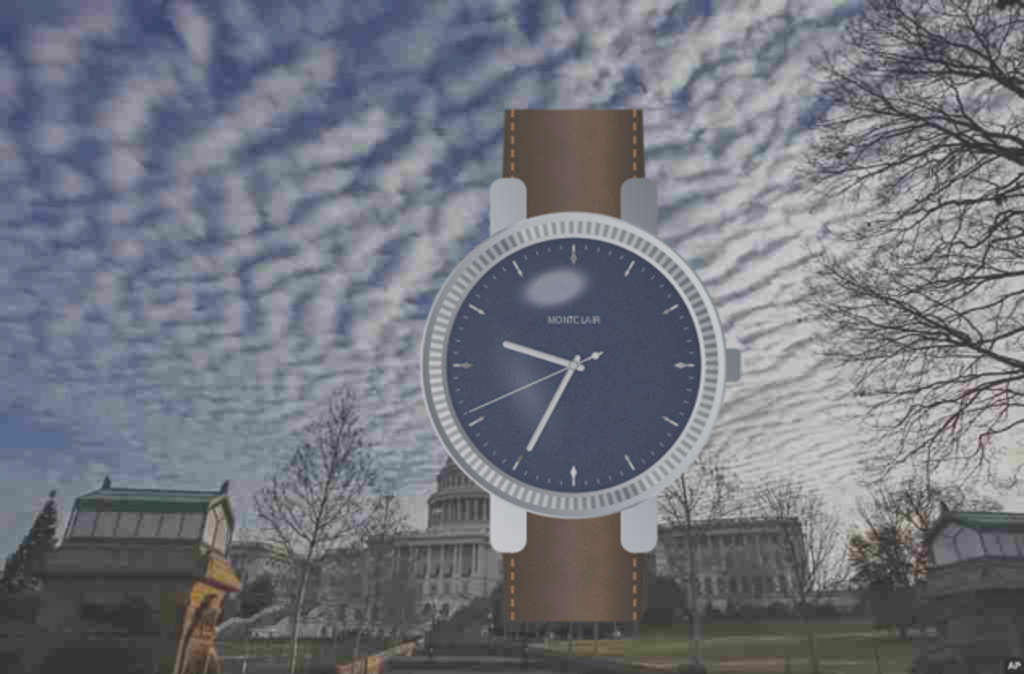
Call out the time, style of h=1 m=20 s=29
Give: h=9 m=34 s=41
